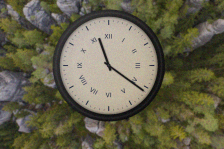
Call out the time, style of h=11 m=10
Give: h=11 m=21
